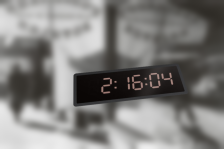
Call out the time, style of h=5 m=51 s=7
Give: h=2 m=16 s=4
